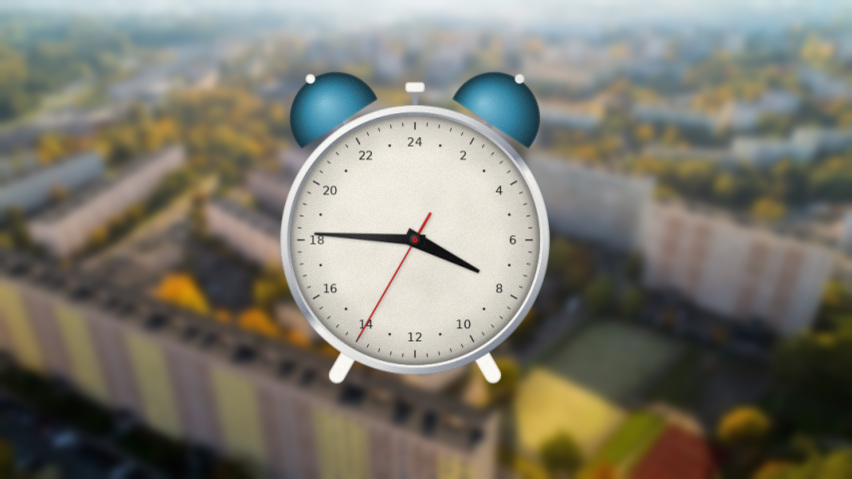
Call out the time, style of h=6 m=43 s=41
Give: h=7 m=45 s=35
